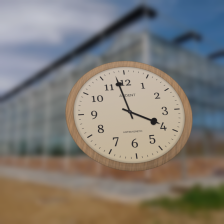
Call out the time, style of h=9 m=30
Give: h=3 m=58
